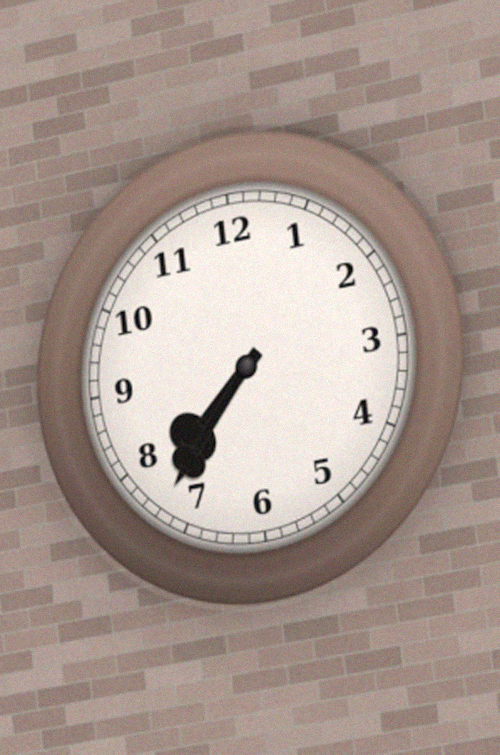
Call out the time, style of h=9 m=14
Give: h=7 m=37
